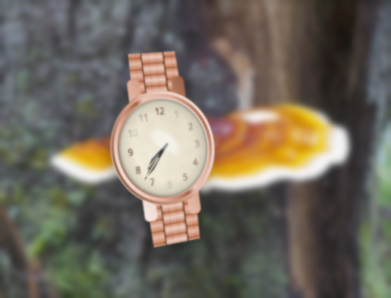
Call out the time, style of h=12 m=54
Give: h=7 m=37
